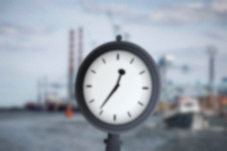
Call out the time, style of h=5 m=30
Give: h=12 m=36
